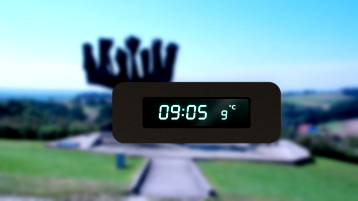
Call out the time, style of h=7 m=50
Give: h=9 m=5
